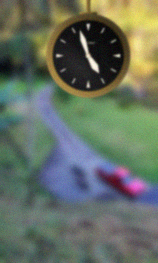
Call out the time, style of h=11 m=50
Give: h=4 m=57
